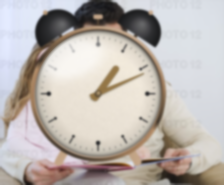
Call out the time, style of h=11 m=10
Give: h=1 m=11
